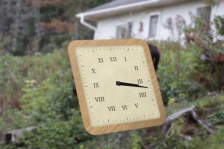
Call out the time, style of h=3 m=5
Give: h=3 m=17
